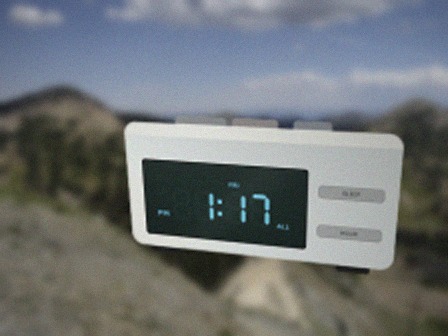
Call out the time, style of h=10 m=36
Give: h=1 m=17
